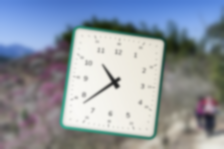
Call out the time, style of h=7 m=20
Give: h=10 m=38
